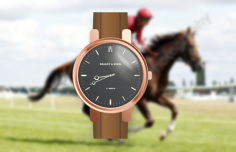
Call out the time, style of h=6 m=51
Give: h=8 m=41
